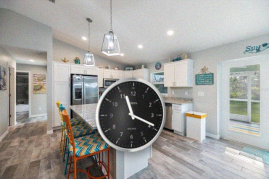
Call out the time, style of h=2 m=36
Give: h=11 m=19
